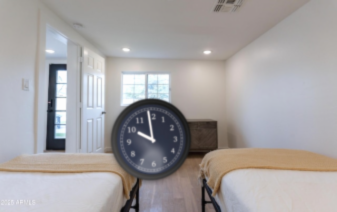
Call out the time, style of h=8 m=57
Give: h=9 m=59
